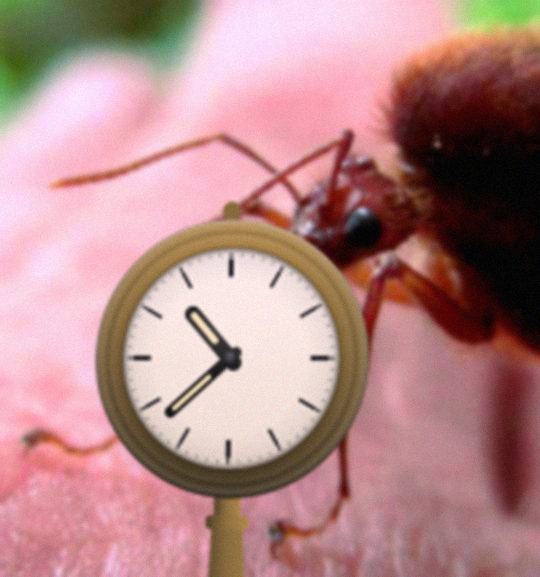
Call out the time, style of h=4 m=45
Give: h=10 m=38
